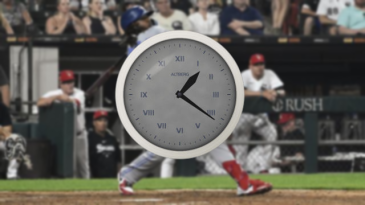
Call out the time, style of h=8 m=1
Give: h=1 m=21
